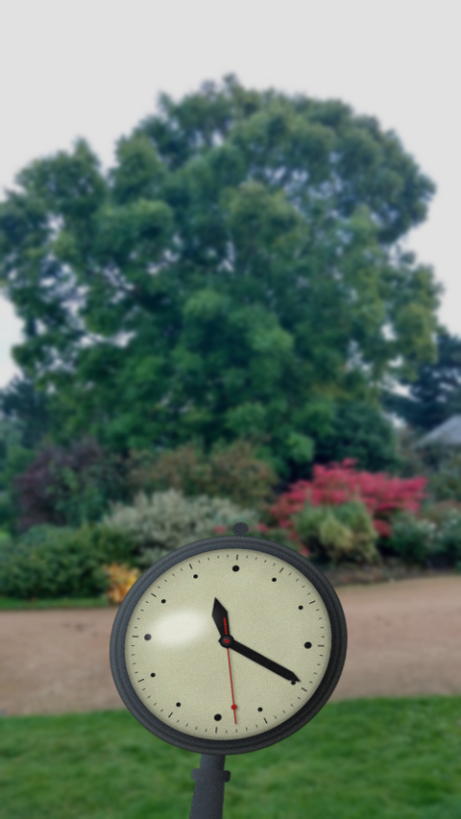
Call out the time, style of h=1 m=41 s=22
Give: h=11 m=19 s=28
